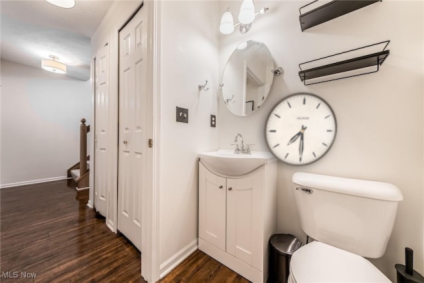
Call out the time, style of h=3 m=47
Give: h=7 m=30
